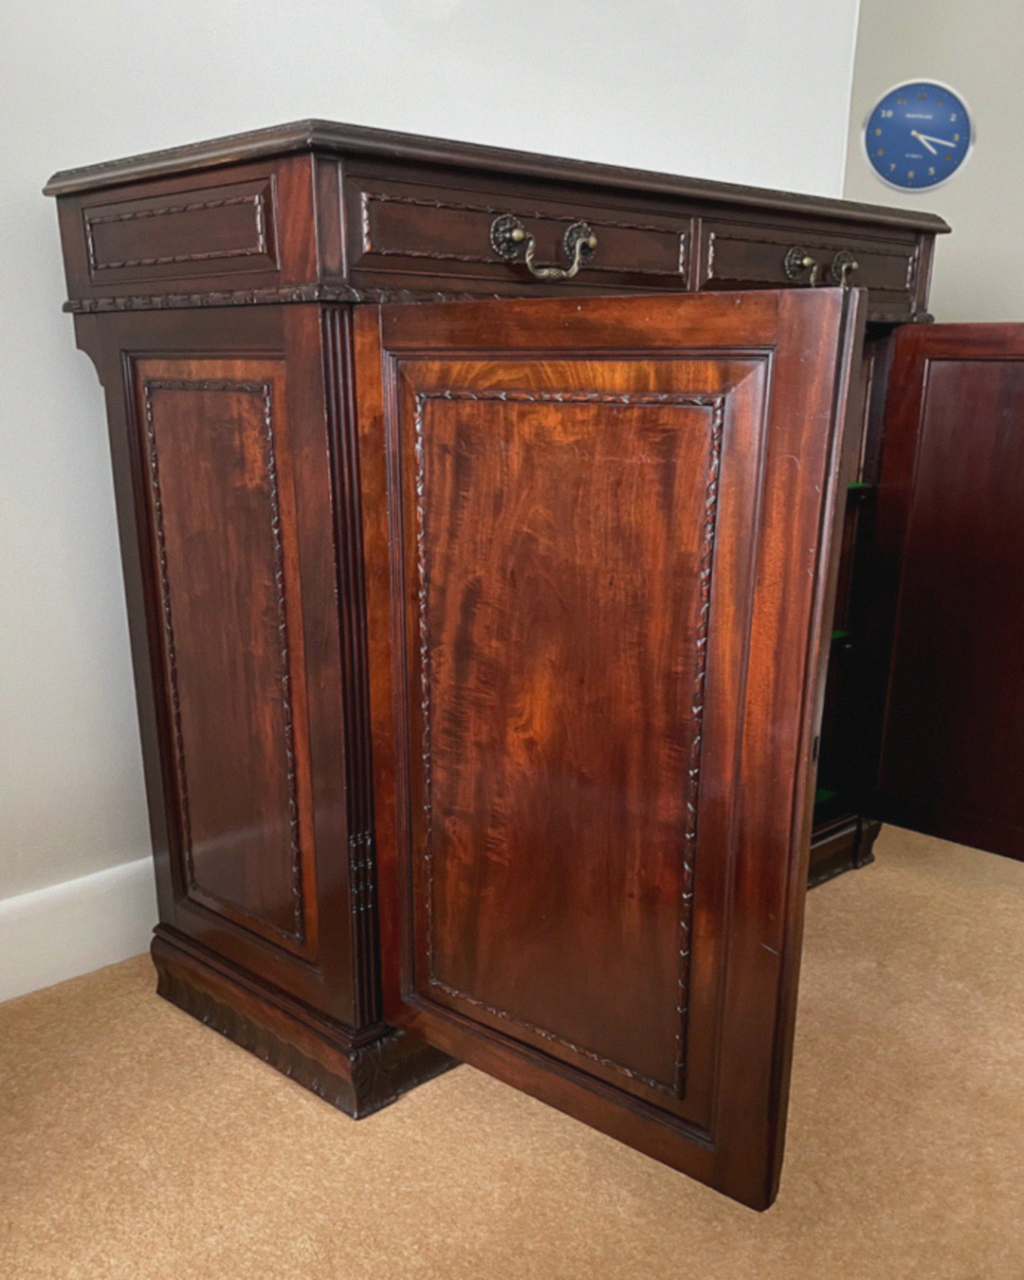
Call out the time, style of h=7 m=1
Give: h=4 m=17
